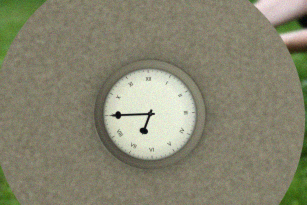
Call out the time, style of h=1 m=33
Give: h=6 m=45
